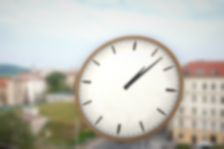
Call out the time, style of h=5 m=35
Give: h=1 m=7
